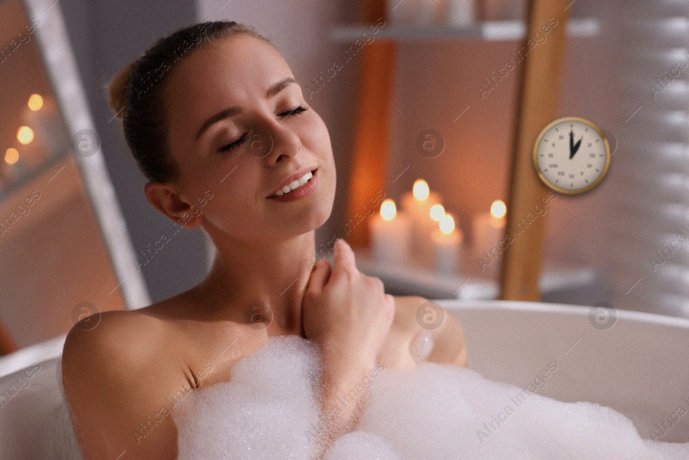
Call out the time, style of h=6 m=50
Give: h=1 m=0
